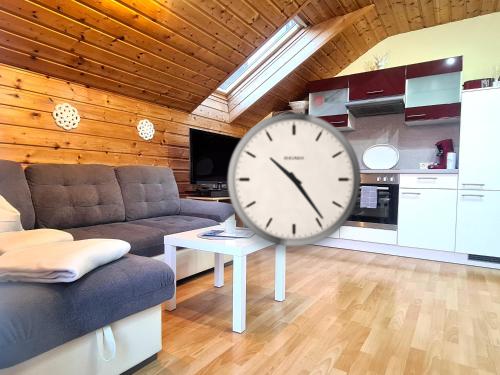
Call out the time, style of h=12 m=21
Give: h=10 m=24
